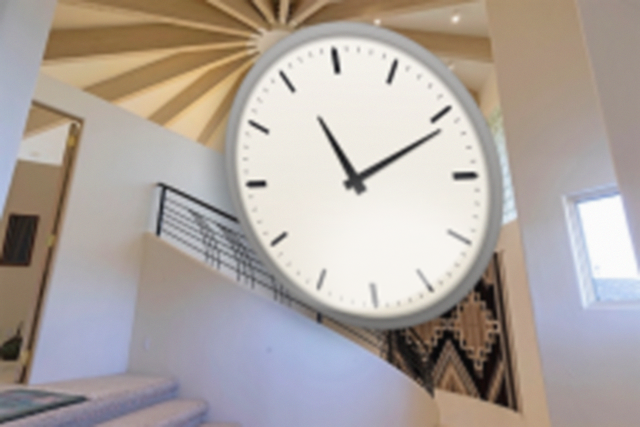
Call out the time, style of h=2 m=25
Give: h=11 m=11
